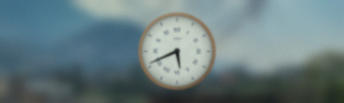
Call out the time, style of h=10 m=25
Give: h=5 m=41
